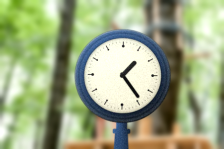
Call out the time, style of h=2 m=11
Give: h=1 m=24
